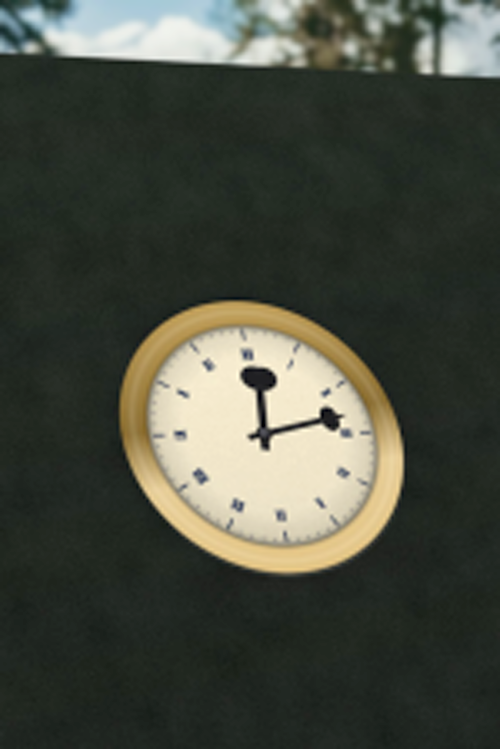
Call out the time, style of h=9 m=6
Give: h=12 m=13
